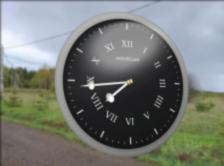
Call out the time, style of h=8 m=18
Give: h=7 m=44
